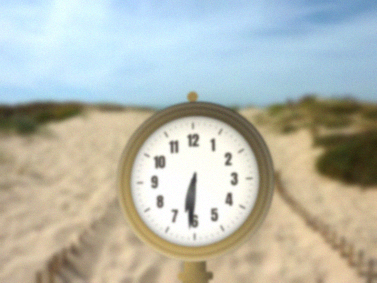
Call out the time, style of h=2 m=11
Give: h=6 m=31
